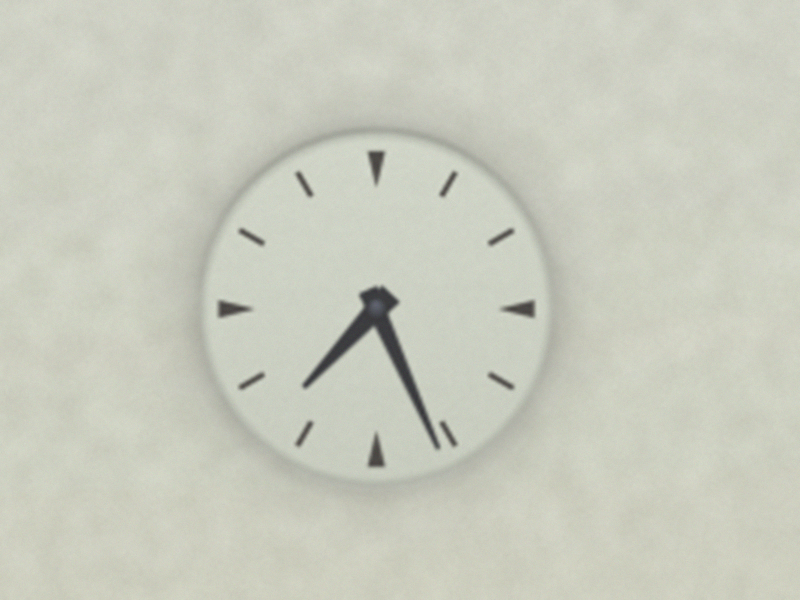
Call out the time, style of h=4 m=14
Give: h=7 m=26
